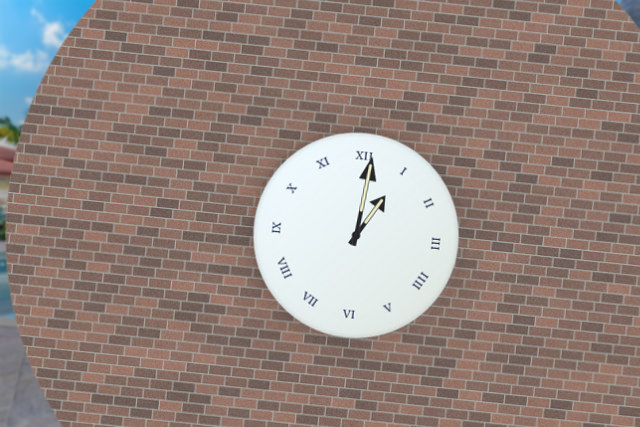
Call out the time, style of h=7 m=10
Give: h=1 m=1
